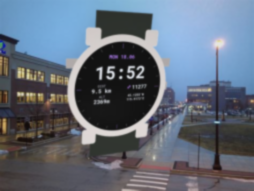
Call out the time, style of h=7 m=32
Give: h=15 m=52
